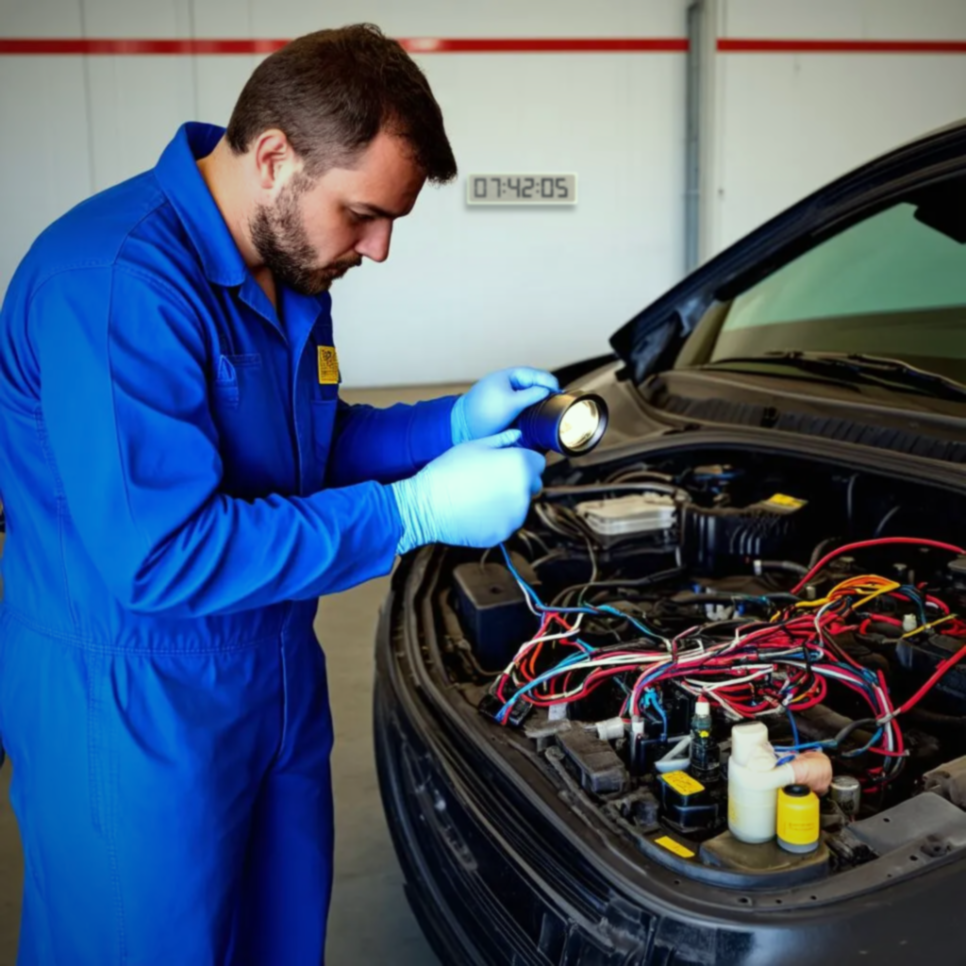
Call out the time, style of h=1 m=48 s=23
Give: h=7 m=42 s=5
